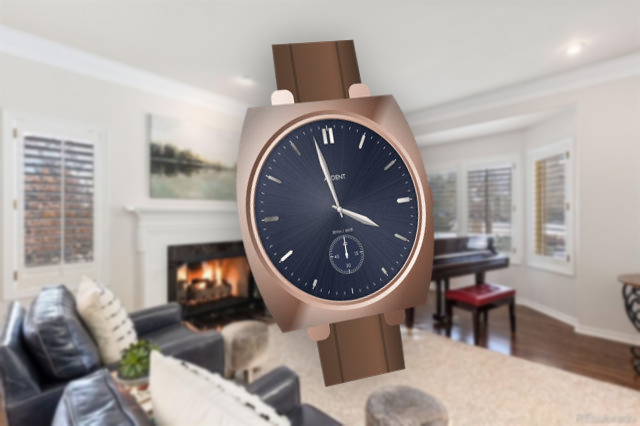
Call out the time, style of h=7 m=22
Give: h=3 m=58
